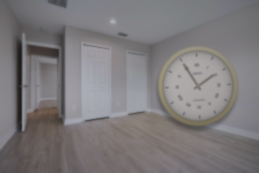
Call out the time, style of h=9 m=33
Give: h=1 m=55
